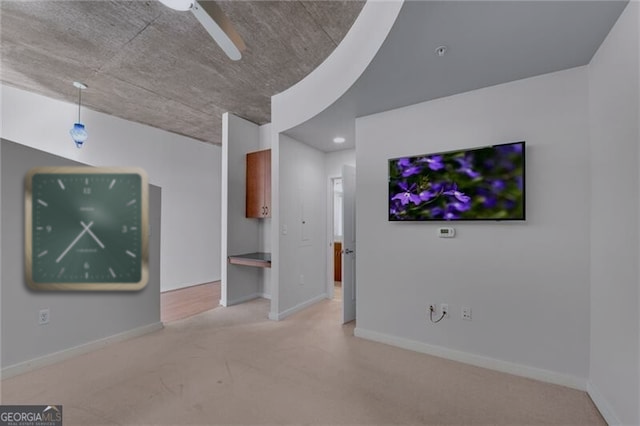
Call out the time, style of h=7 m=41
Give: h=4 m=37
